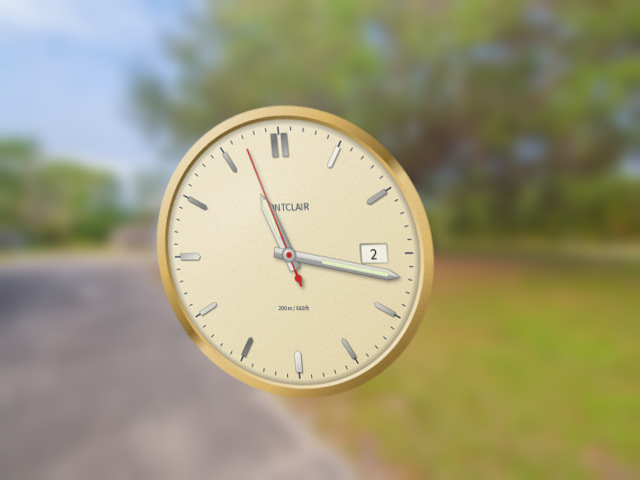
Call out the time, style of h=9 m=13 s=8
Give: h=11 m=16 s=57
